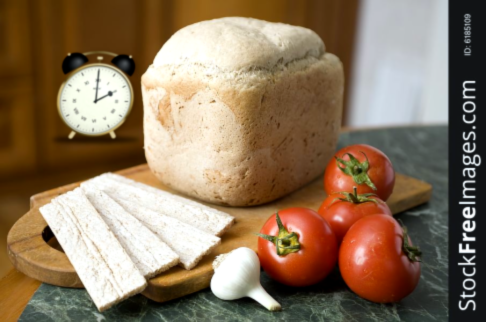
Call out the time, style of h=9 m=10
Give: h=2 m=0
